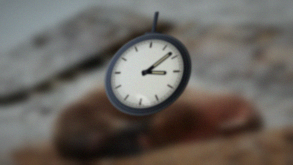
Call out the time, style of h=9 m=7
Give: h=3 m=8
